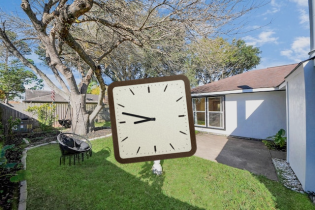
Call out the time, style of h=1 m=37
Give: h=8 m=48
